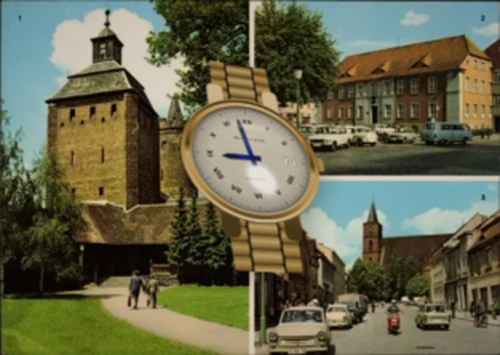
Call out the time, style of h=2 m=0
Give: h=8 m=58
